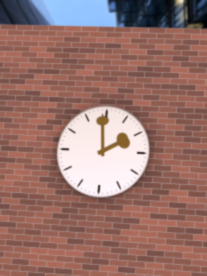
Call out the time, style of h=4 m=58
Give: h=1 m=59
